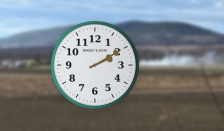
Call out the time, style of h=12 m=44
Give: h=2 m=10
